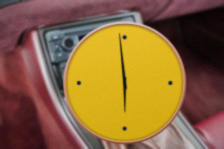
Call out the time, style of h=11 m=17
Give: h=5 m=59
